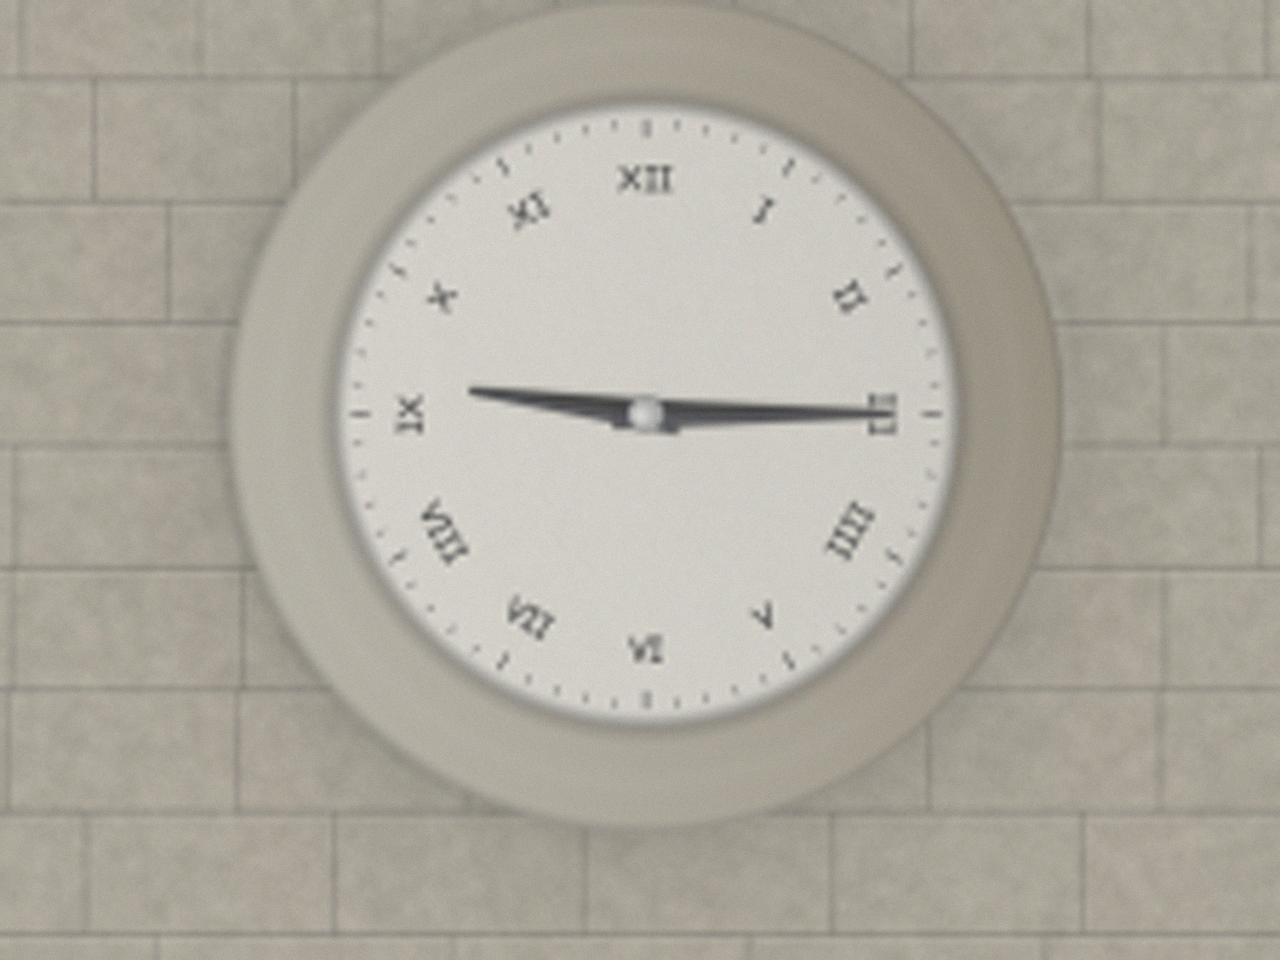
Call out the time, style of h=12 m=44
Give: h=9 m=15
